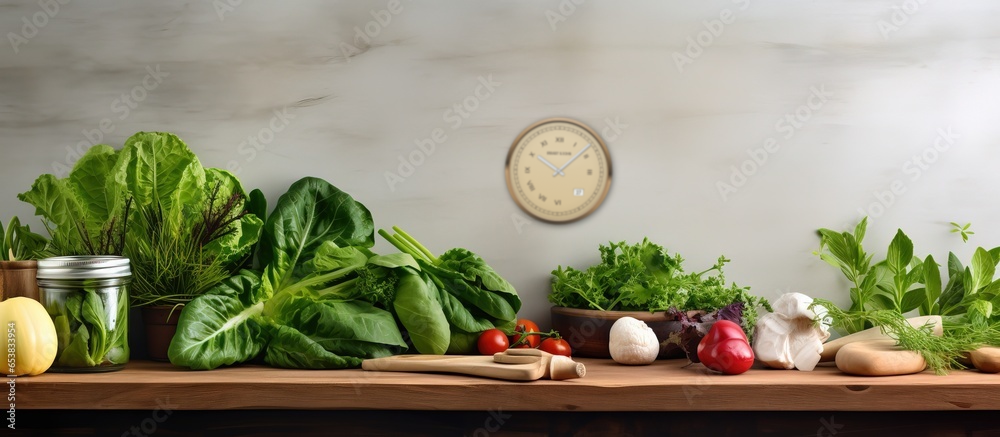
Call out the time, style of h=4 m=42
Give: h=10 m=8
